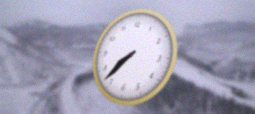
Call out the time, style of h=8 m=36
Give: h=7 m=37
